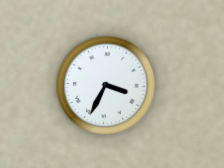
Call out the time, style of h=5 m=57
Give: h=3 m=34
